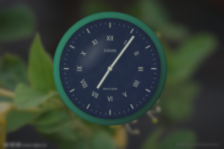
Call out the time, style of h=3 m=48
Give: h=7 m=6
